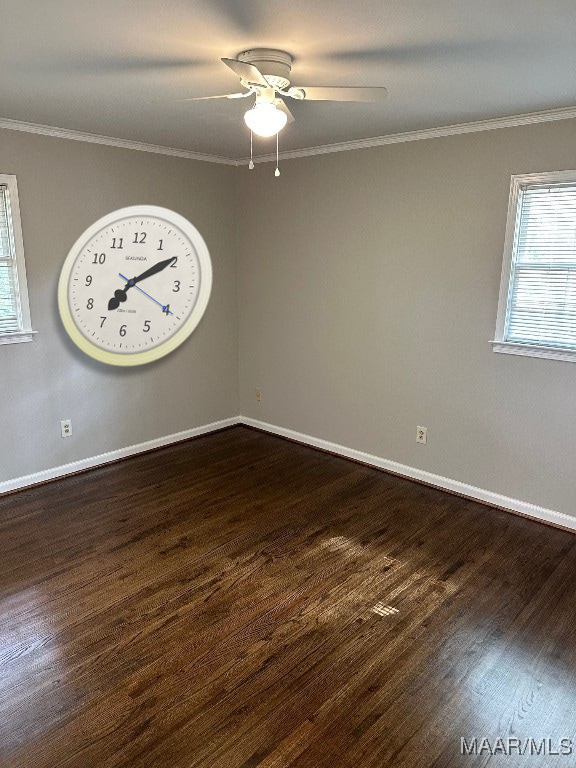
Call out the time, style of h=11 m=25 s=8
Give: h=7 m=9 s=20
